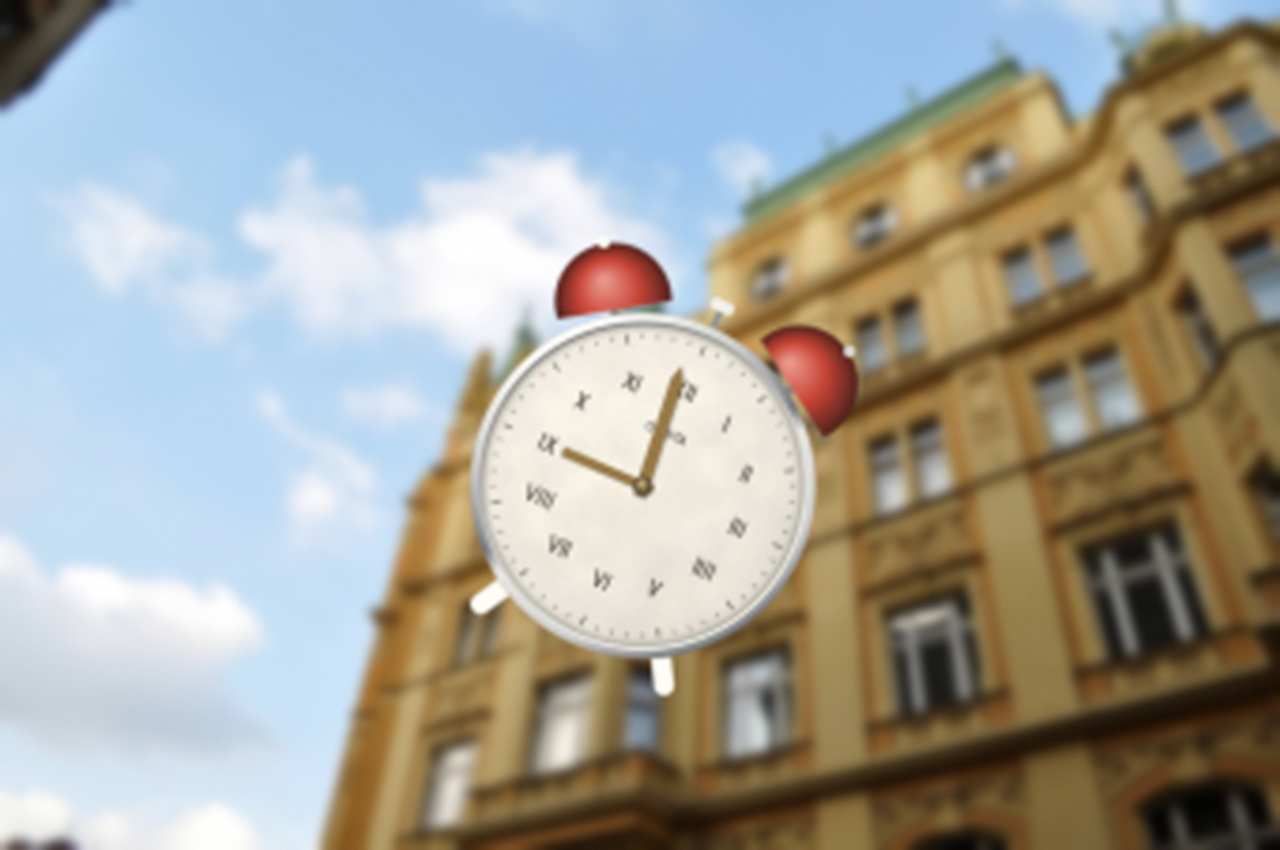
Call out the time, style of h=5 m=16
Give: h=8 m=59
